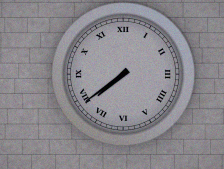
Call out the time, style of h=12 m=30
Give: h=7 m=39
